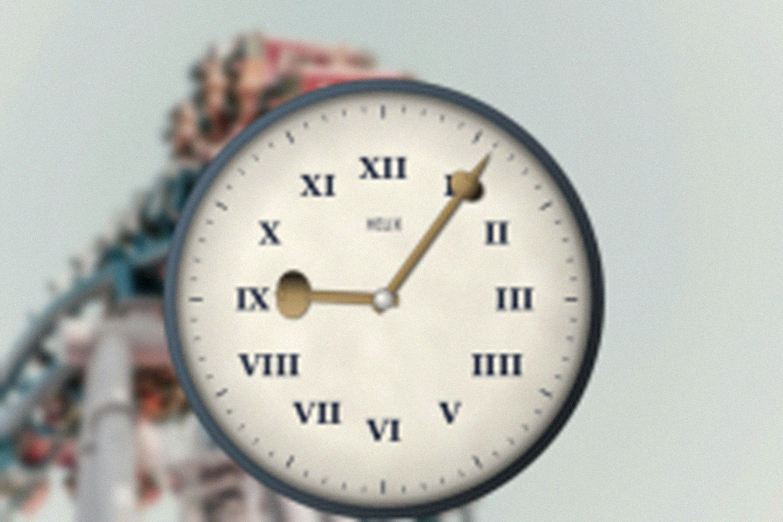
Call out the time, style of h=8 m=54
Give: h=9 m=6
